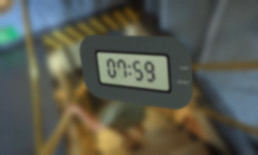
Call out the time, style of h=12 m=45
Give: h=7 m=59
